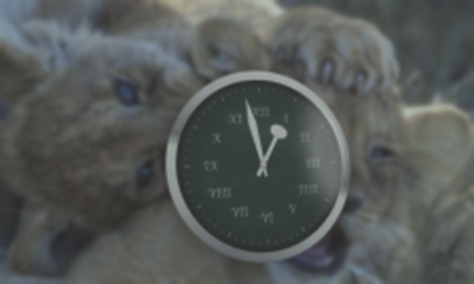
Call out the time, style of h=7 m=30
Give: h=12 m=58
